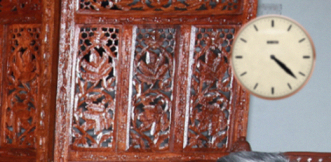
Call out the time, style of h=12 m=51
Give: h=4 m=22
